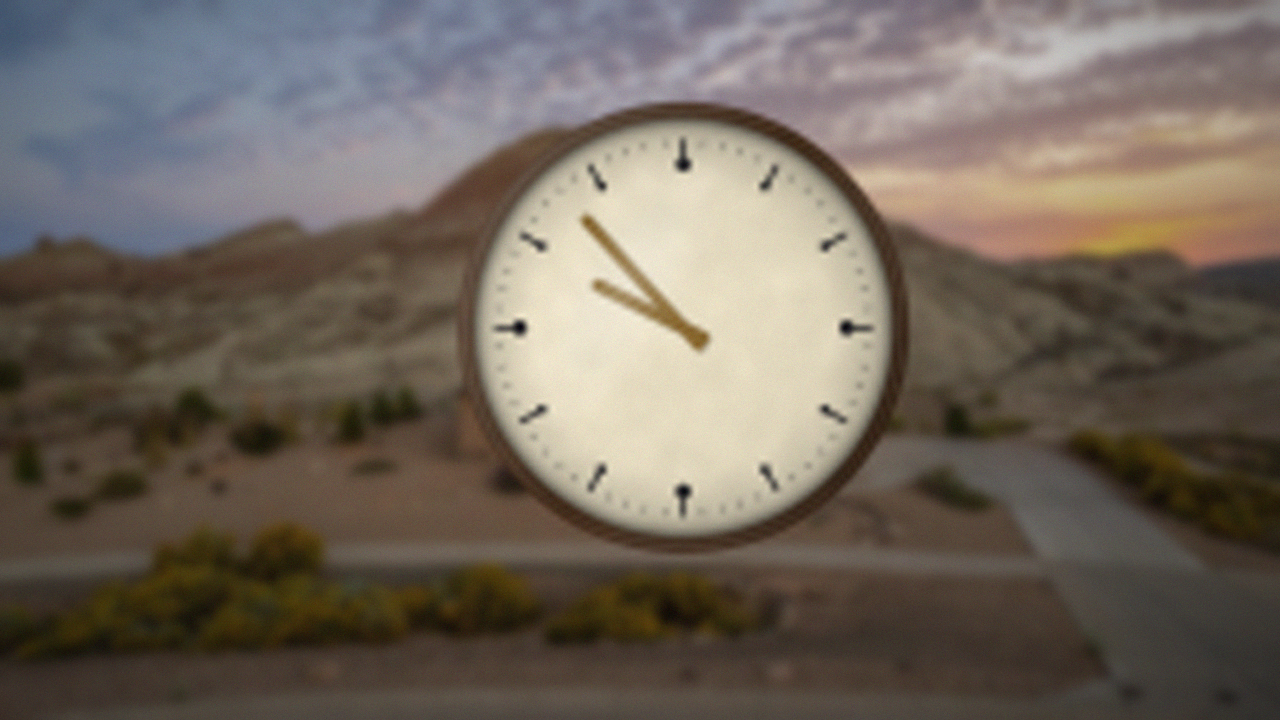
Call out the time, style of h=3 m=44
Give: h=9 m=53
